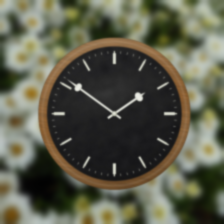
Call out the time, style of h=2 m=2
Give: h=1 m=51
